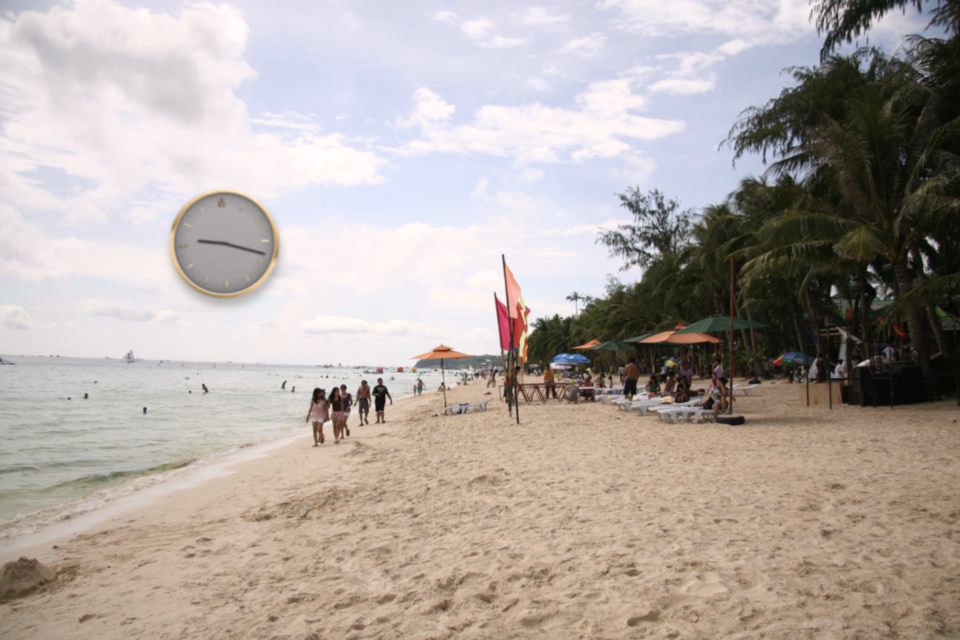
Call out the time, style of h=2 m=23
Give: h=9 m=18
